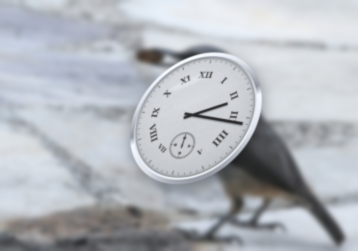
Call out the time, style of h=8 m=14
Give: h=2 m=16
